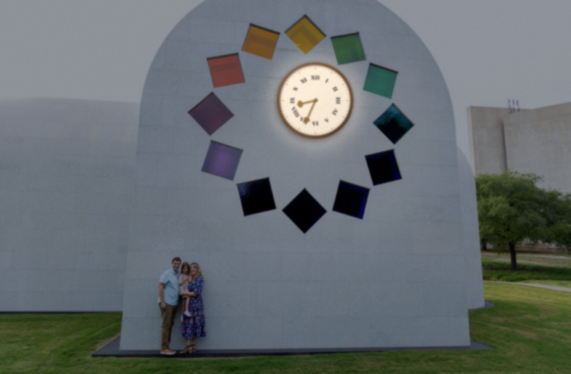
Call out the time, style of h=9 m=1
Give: h=8 m=34
